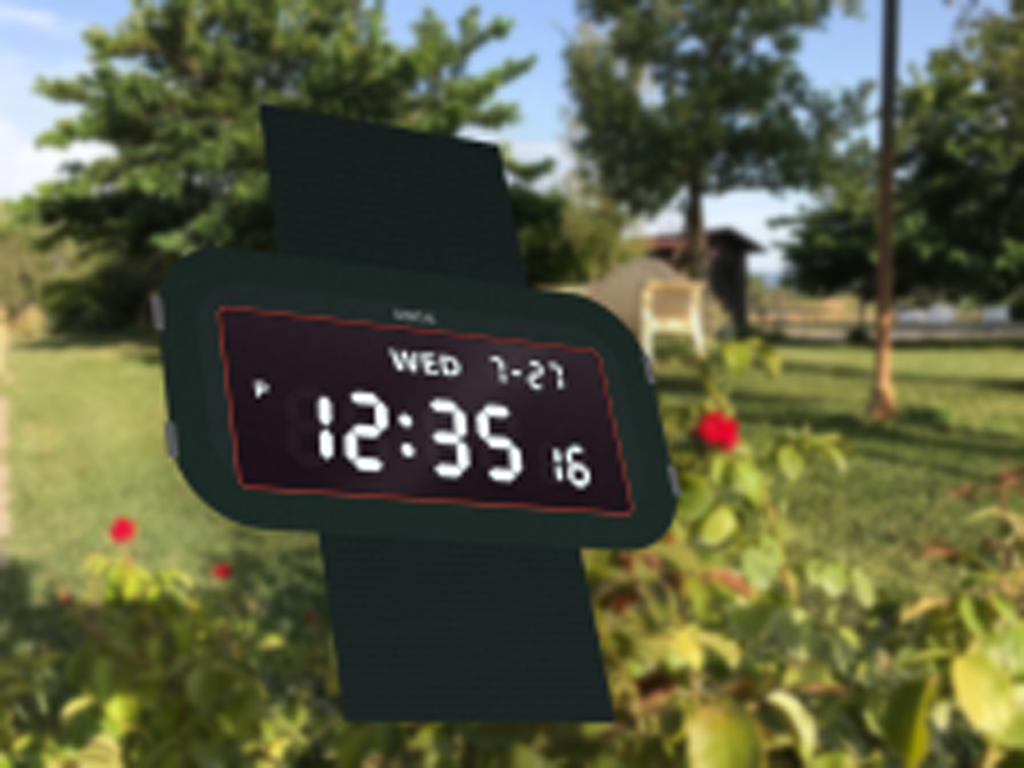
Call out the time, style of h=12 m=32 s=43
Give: h=12 m=35 s=16
